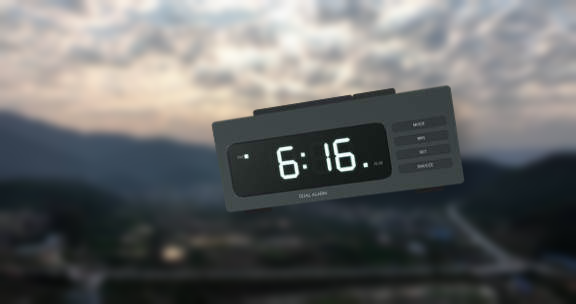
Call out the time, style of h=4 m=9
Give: h=6 m=16
